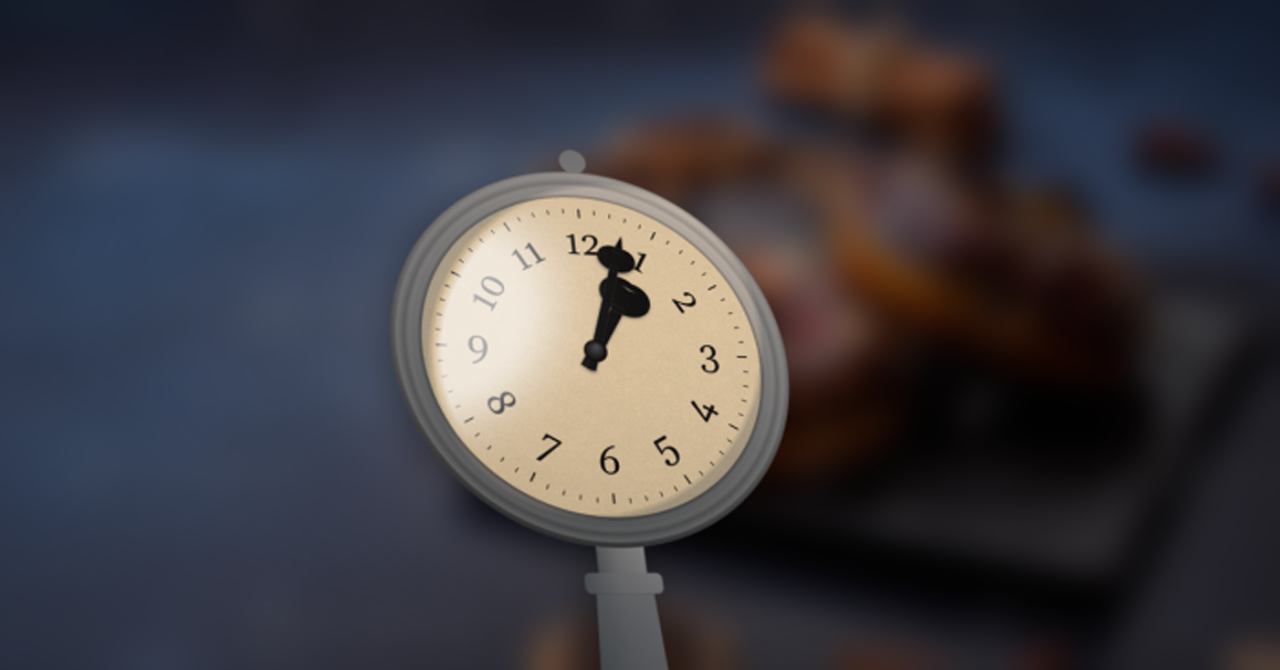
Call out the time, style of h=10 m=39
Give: h=1 m=3
